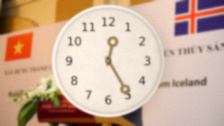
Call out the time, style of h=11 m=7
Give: h=12 m=25
